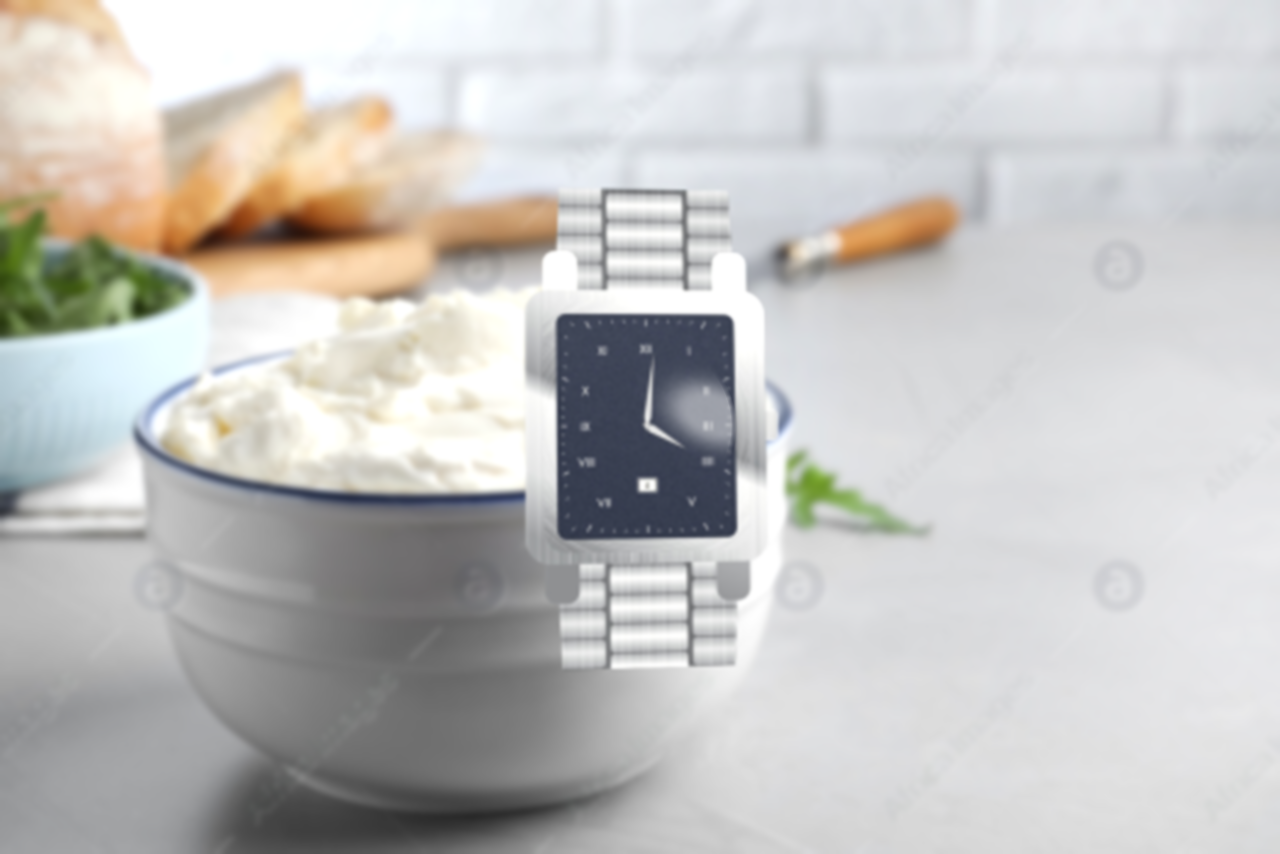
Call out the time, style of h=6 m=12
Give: h=4 m=1
